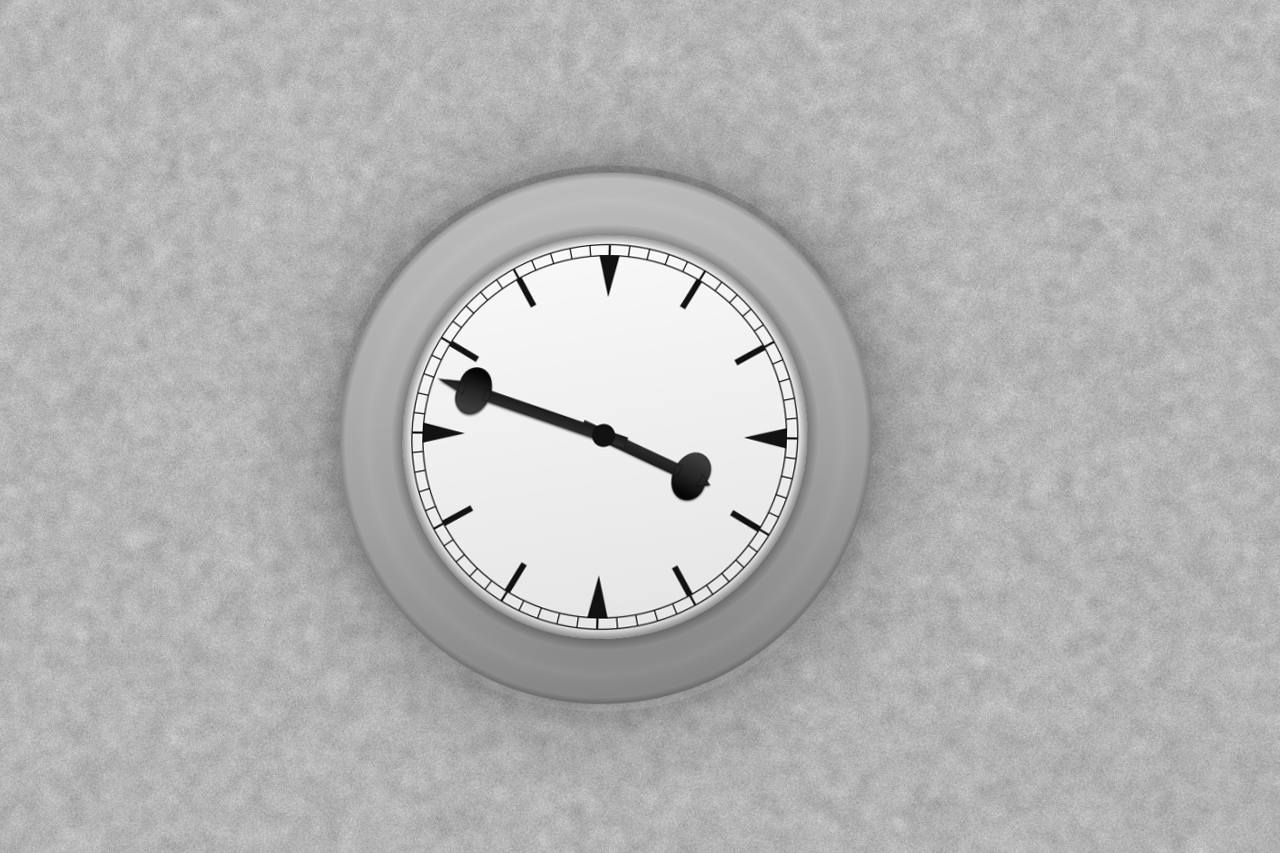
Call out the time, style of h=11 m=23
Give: h=3 m=48
